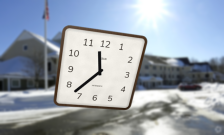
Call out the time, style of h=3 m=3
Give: h=11 m=37
